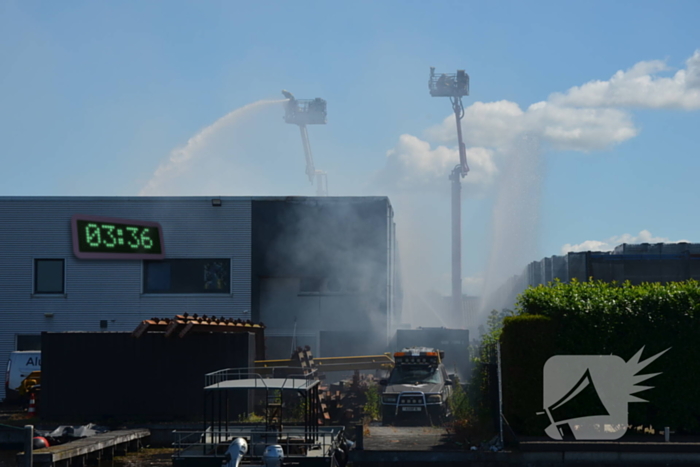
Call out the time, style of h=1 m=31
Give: h=3 m=36
